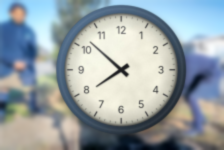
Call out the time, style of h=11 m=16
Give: h=7 m=52
